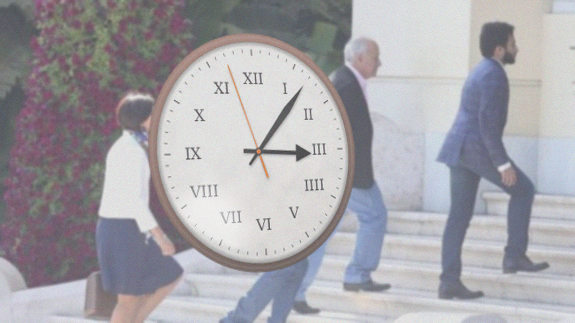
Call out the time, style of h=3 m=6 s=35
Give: h=3 m=6 s=57
